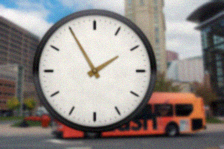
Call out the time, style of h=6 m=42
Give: h=1 m=55
